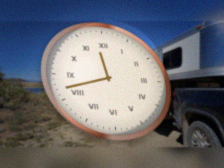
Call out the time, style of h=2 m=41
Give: h=11 m=42
